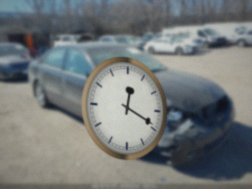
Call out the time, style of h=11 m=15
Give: h=12 m=19
